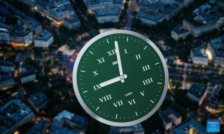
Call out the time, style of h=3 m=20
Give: h=9 m=2
